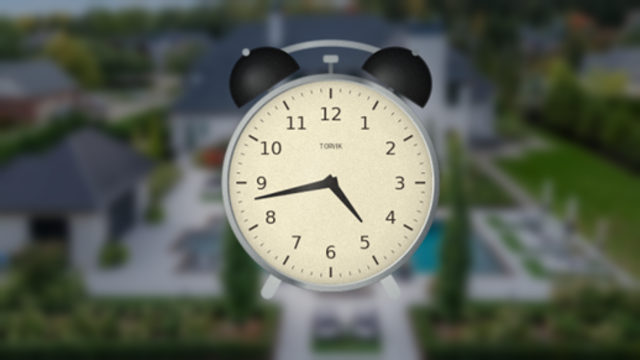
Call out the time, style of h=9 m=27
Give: h=4 m=43
